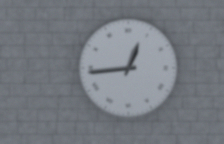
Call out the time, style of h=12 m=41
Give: h=12 m=44
